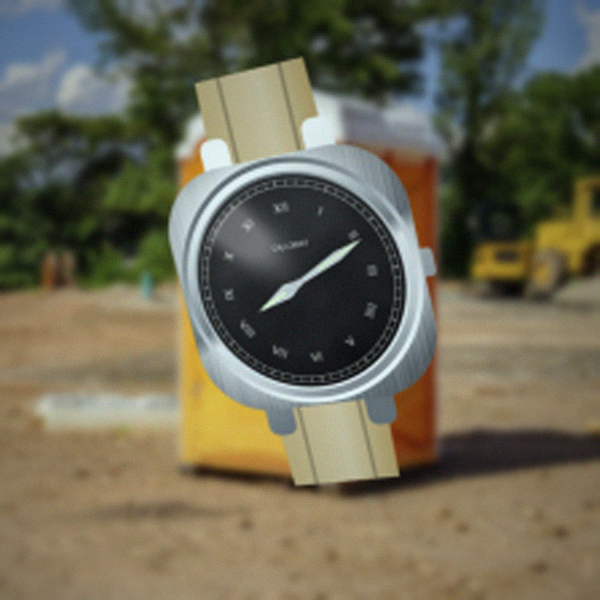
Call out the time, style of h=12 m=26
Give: h=8 m=11
